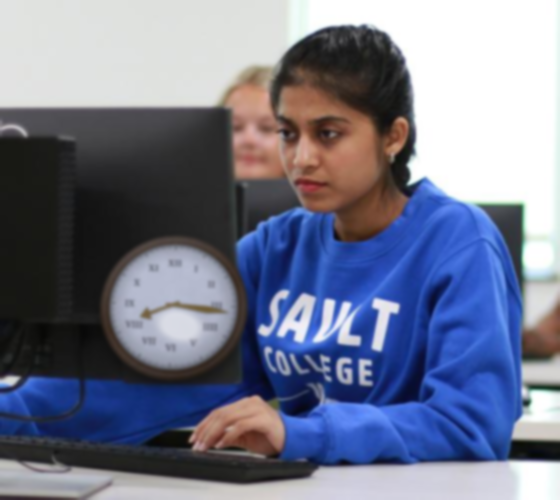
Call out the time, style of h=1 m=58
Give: h=8 m=16
